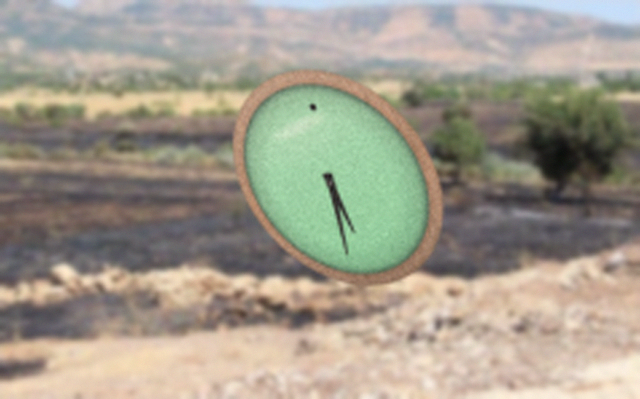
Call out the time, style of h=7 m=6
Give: h=5 m=30
